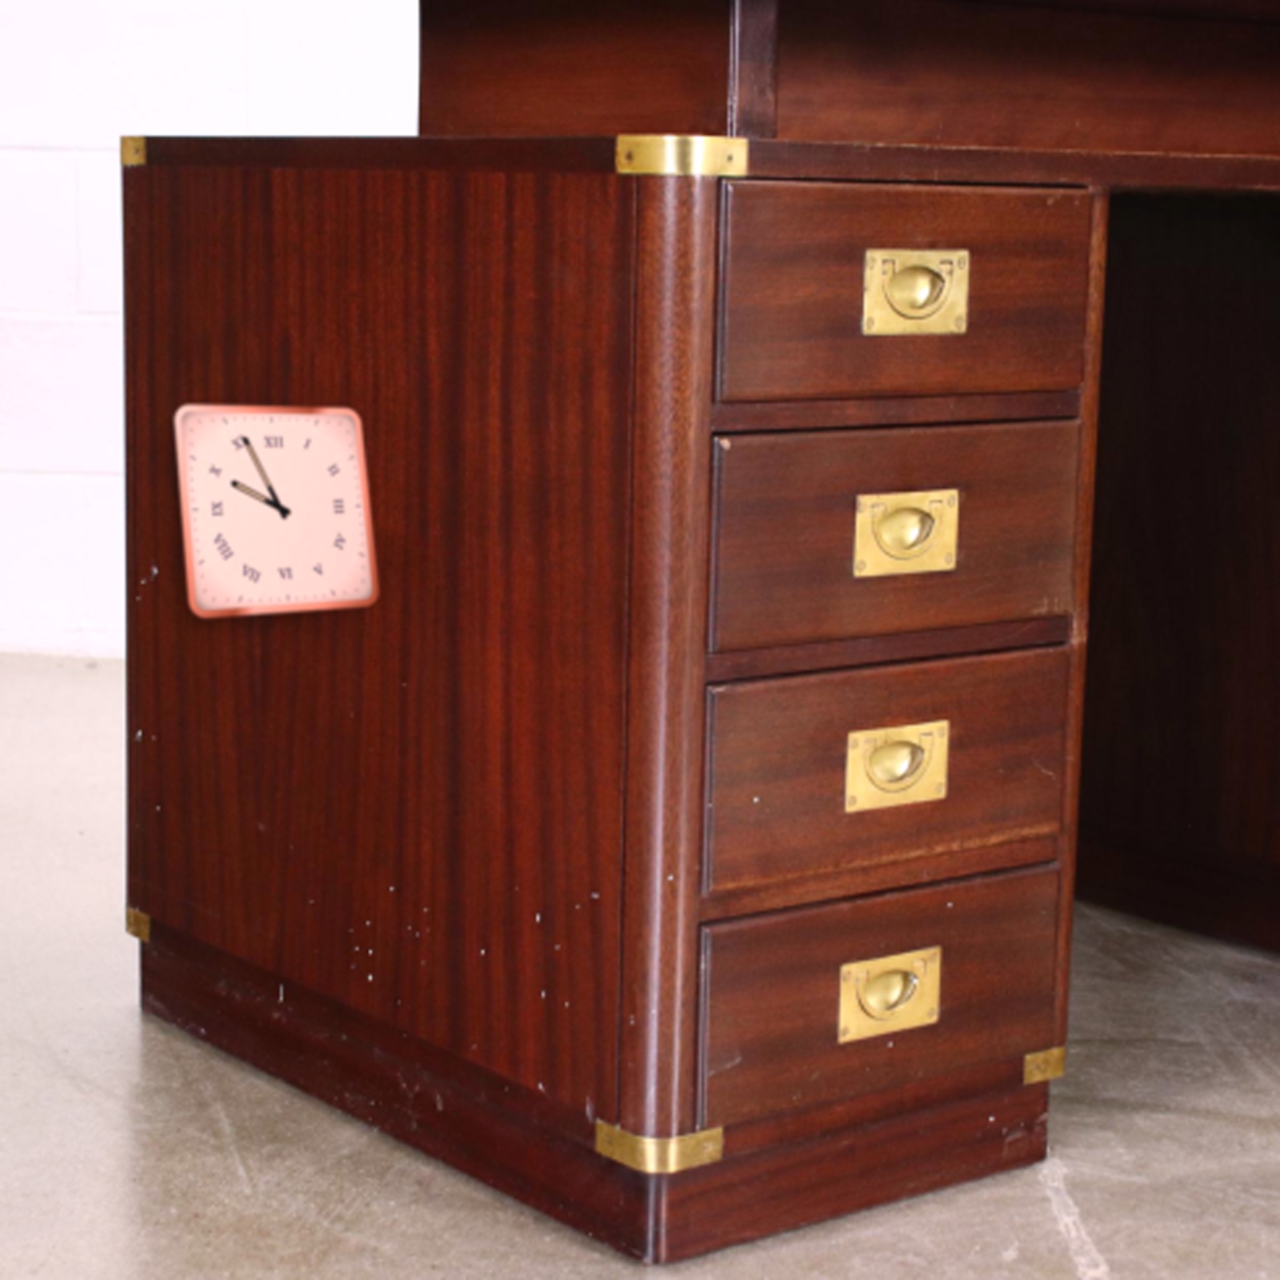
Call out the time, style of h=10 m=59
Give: h=9 m=56
